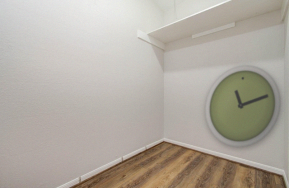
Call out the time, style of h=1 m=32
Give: h=11 m=12
